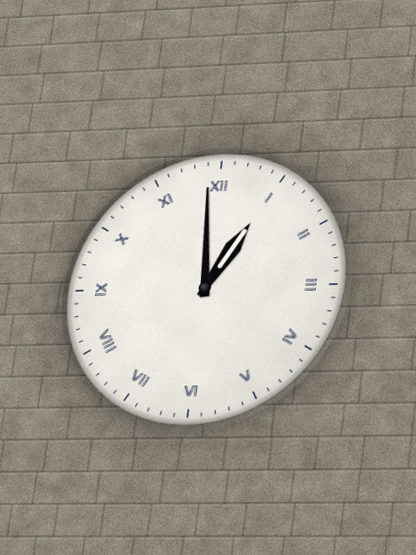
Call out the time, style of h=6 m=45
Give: h=12 m=59
